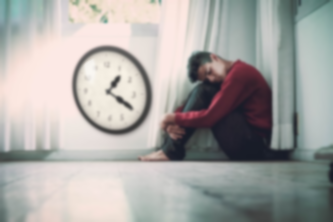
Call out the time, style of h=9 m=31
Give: h=1 m=20
